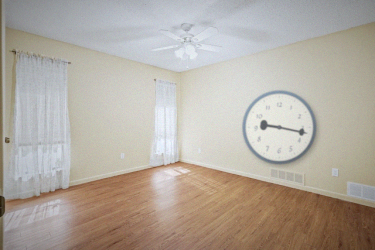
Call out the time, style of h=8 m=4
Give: h=9 m=17
